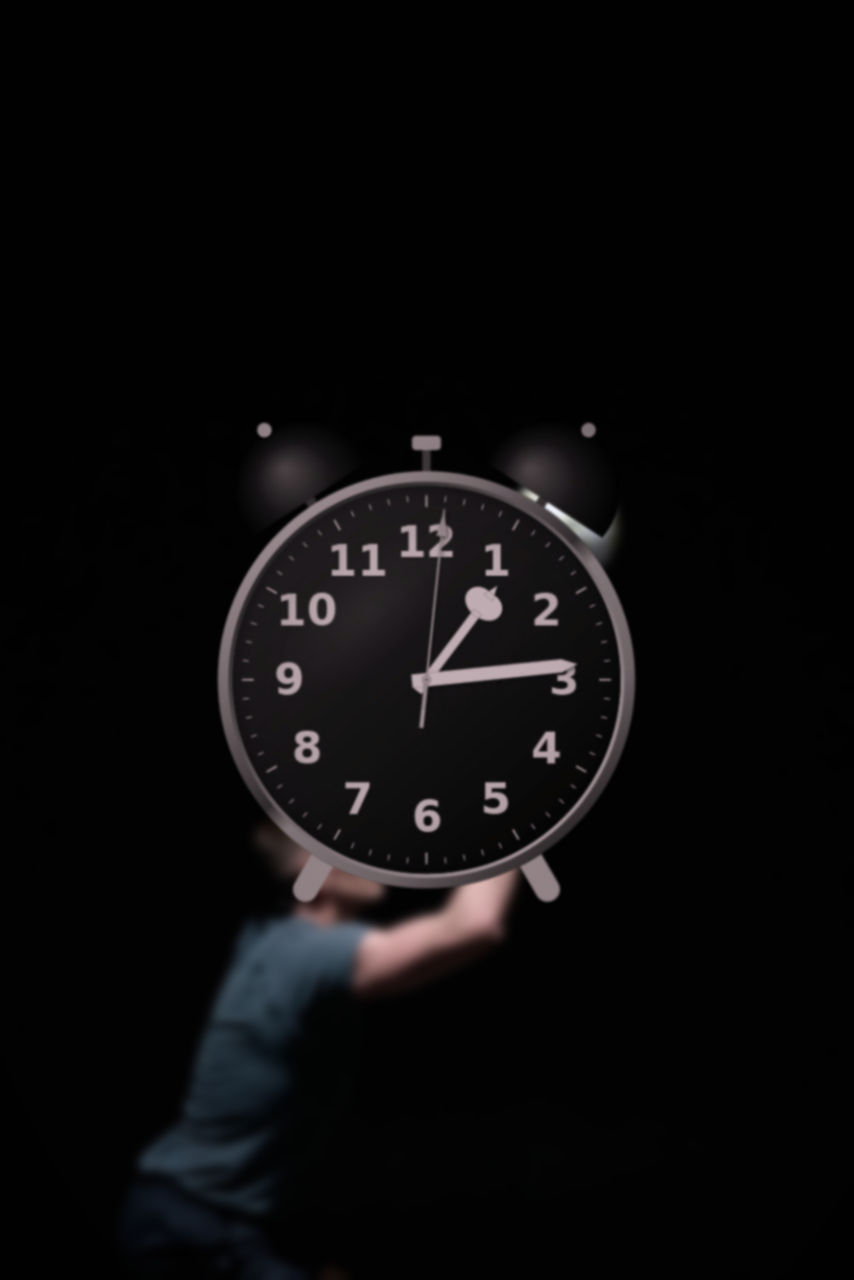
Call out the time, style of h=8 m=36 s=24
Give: h=1 m=14 s=1
